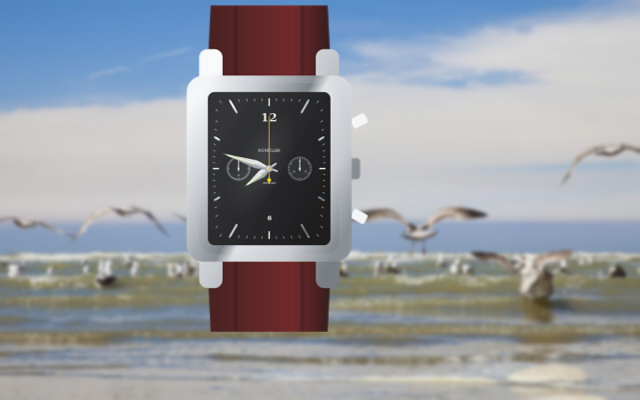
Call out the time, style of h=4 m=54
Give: h=7 m=48
